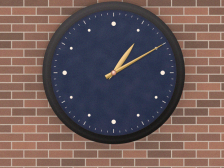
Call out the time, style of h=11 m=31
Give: h=1 m=10
